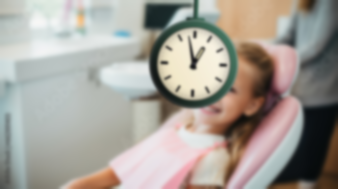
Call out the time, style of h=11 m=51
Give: h=12 m=58
